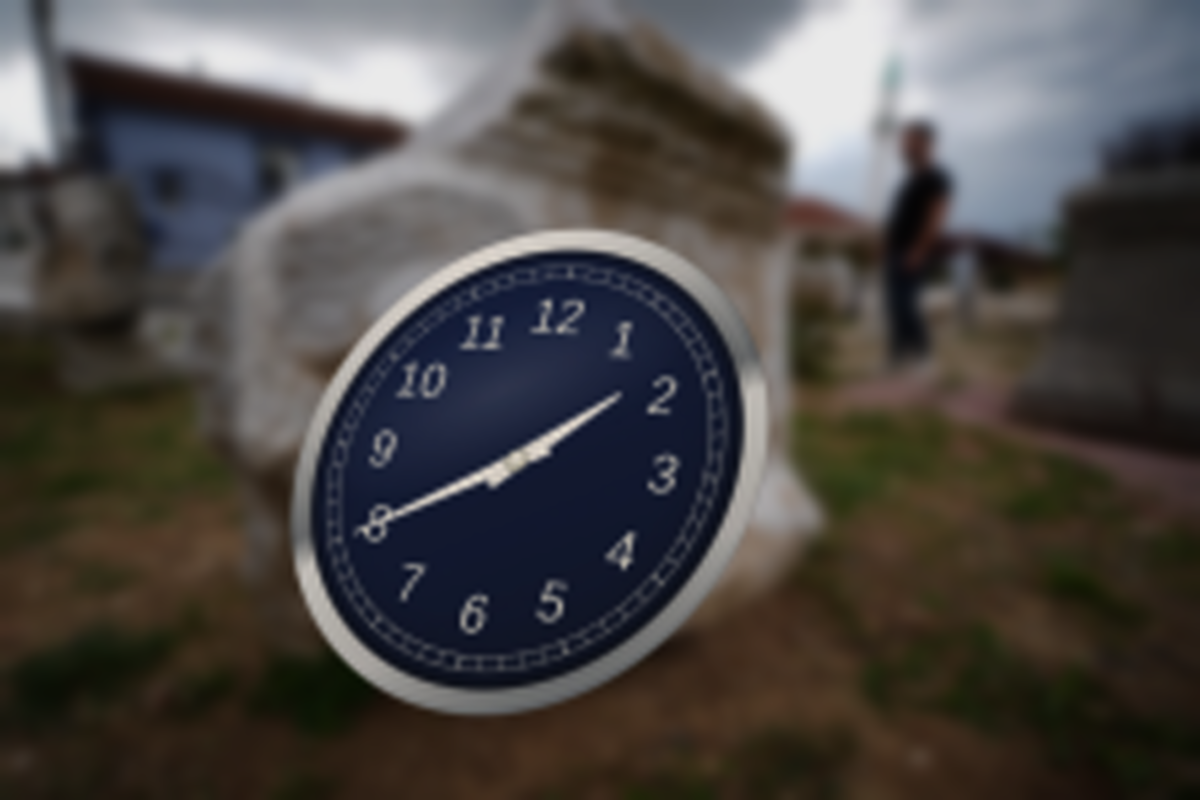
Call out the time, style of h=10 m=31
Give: h=1 m=40
